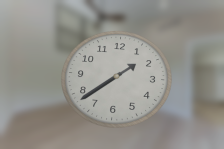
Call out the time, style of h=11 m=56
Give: h=1 m=38
